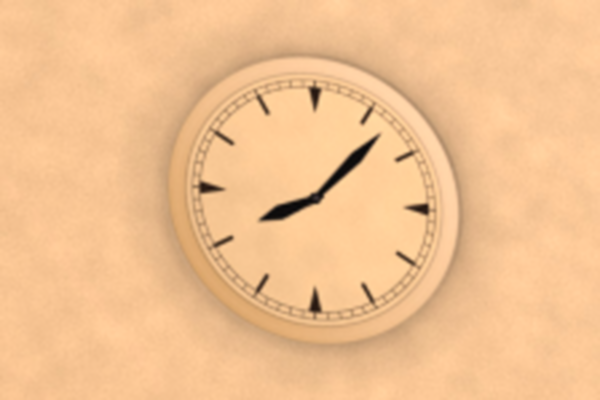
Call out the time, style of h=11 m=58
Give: h=8 m=7
